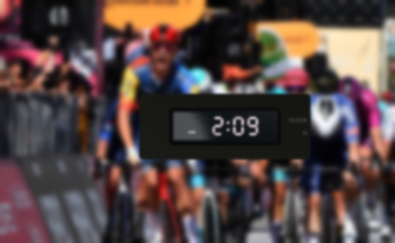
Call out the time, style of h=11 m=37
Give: h=2 m=9
